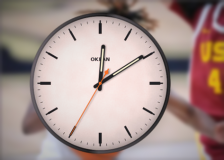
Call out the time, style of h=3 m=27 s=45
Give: h=12 m=9 s=35
